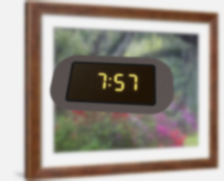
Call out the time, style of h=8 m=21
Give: h=7 m=57
